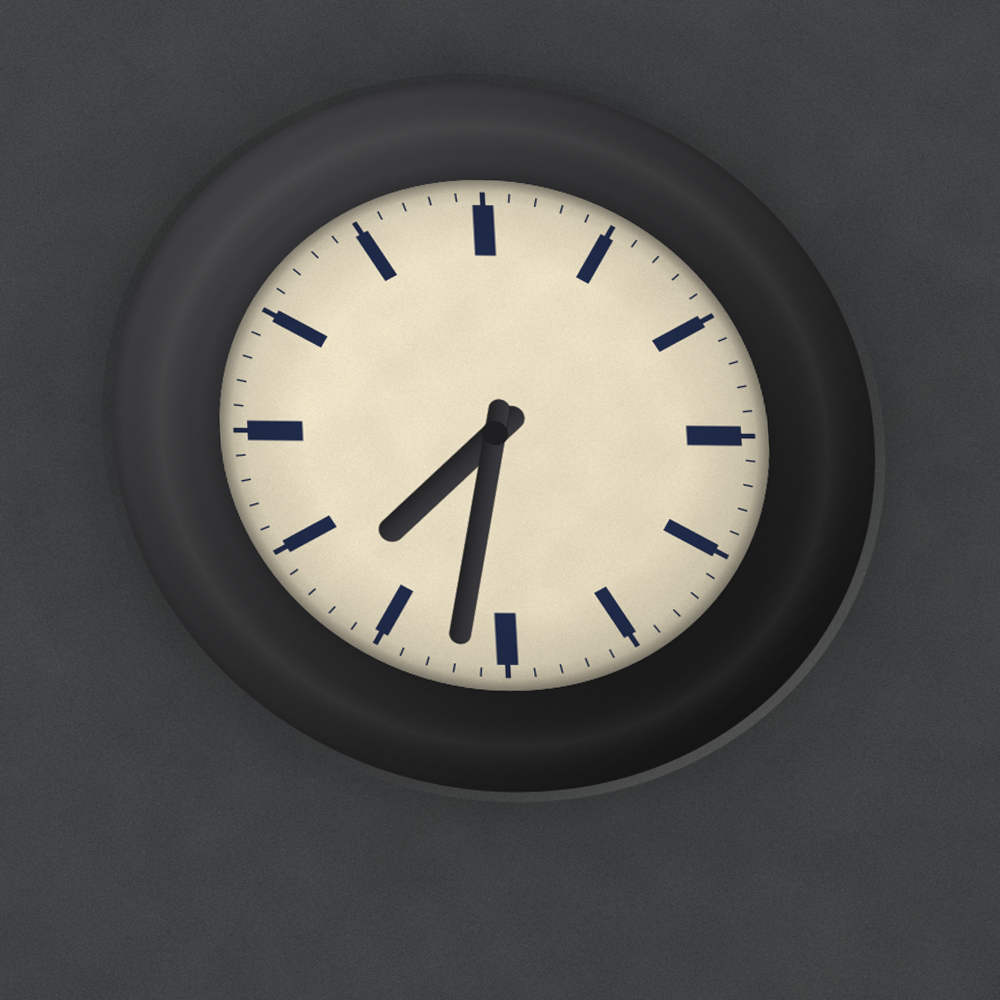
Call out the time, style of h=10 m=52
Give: h=7 m=32
